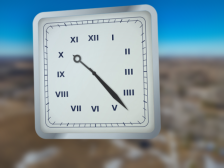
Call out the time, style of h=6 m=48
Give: h=10 m=23
